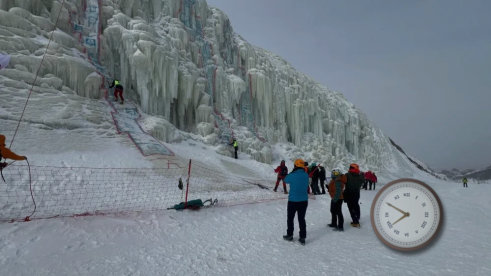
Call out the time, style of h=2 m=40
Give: h=7 m=50
